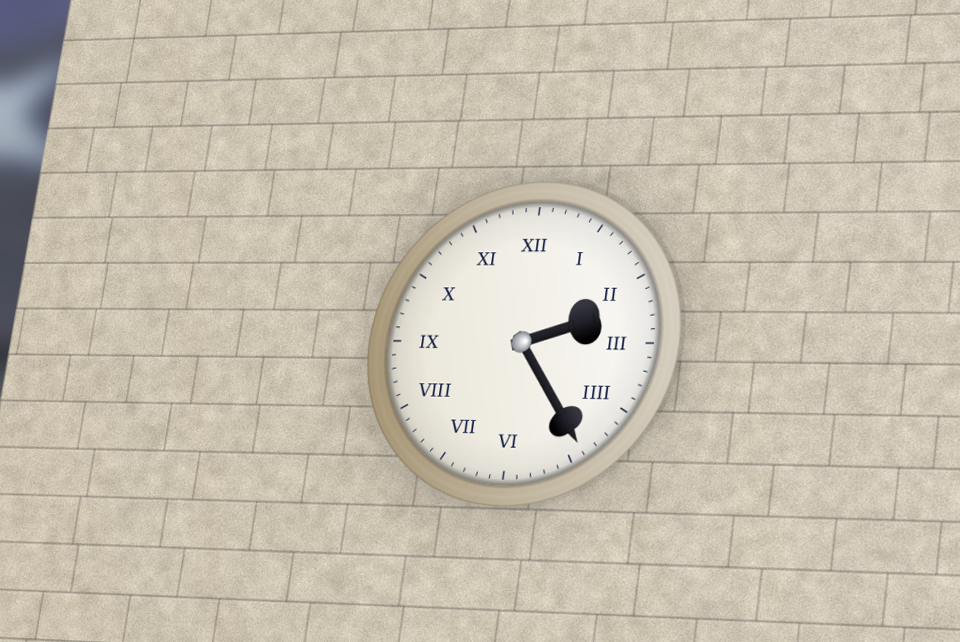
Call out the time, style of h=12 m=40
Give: h=2 m=24
